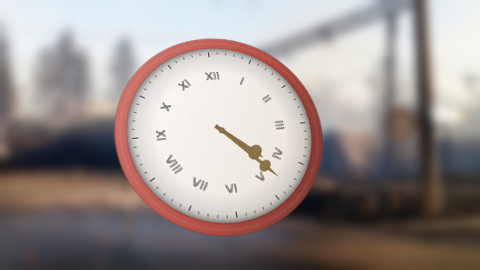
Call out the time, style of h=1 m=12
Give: h=4 m=23
